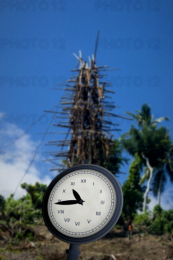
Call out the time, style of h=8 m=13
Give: h=10 m=44
